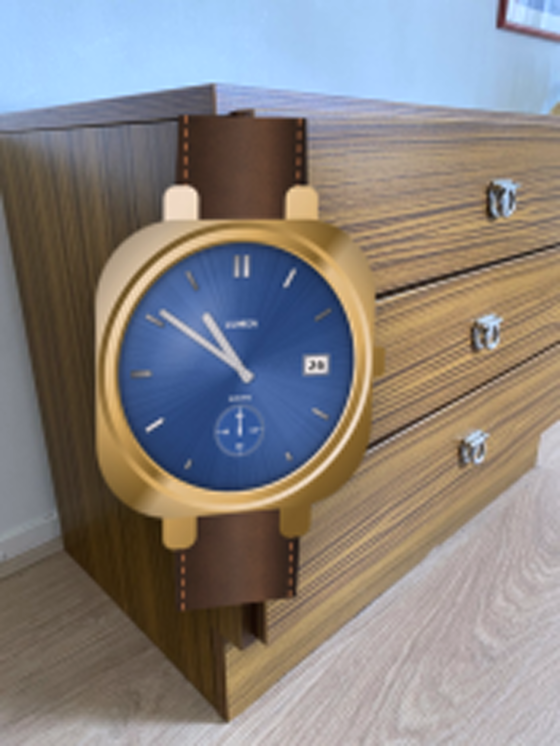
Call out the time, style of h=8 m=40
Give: h=10 m=51
